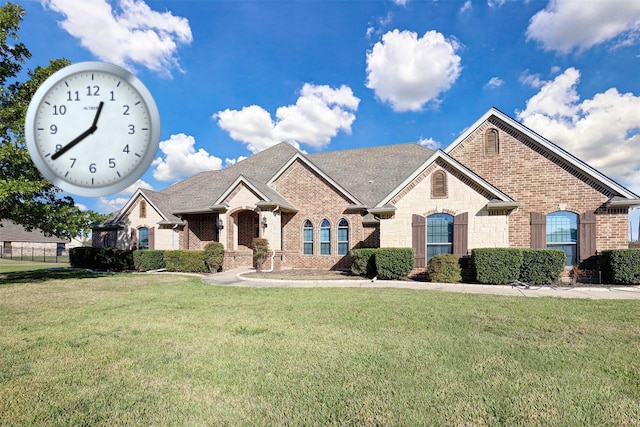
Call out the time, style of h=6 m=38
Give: h=12 m=39
